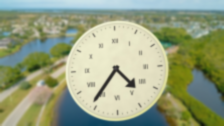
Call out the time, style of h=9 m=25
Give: h=4 m=36
